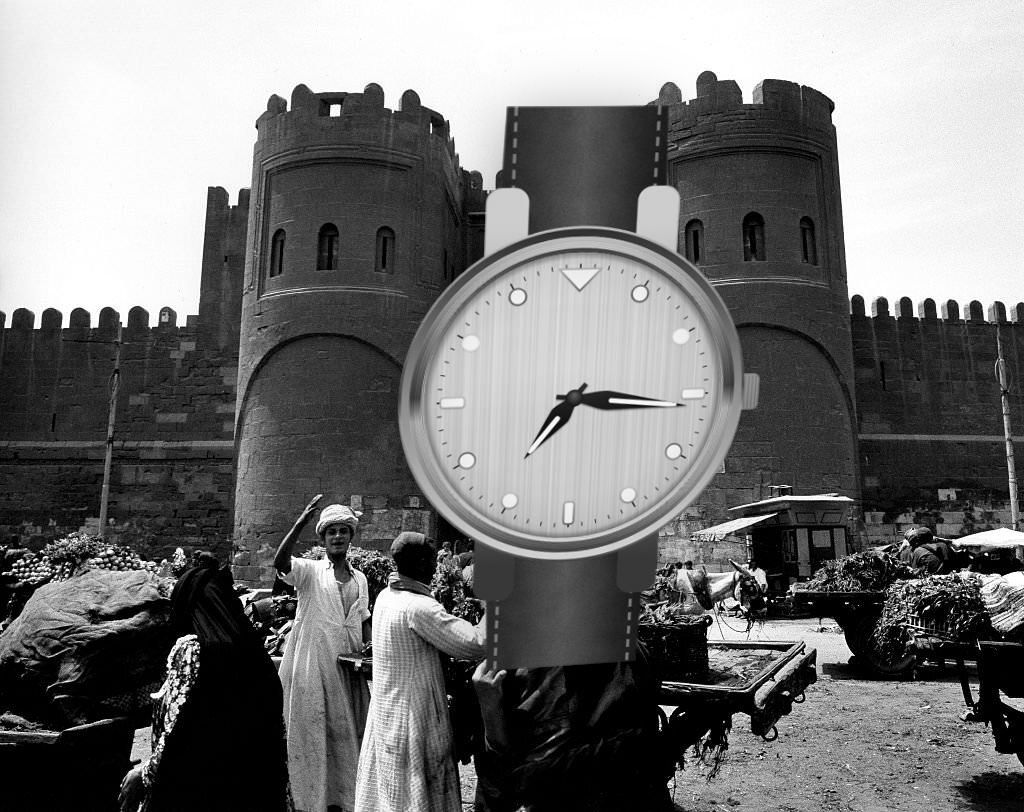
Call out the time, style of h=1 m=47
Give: h=7 m=16
